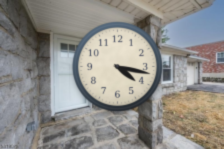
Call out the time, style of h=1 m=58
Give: h=4 m=17
